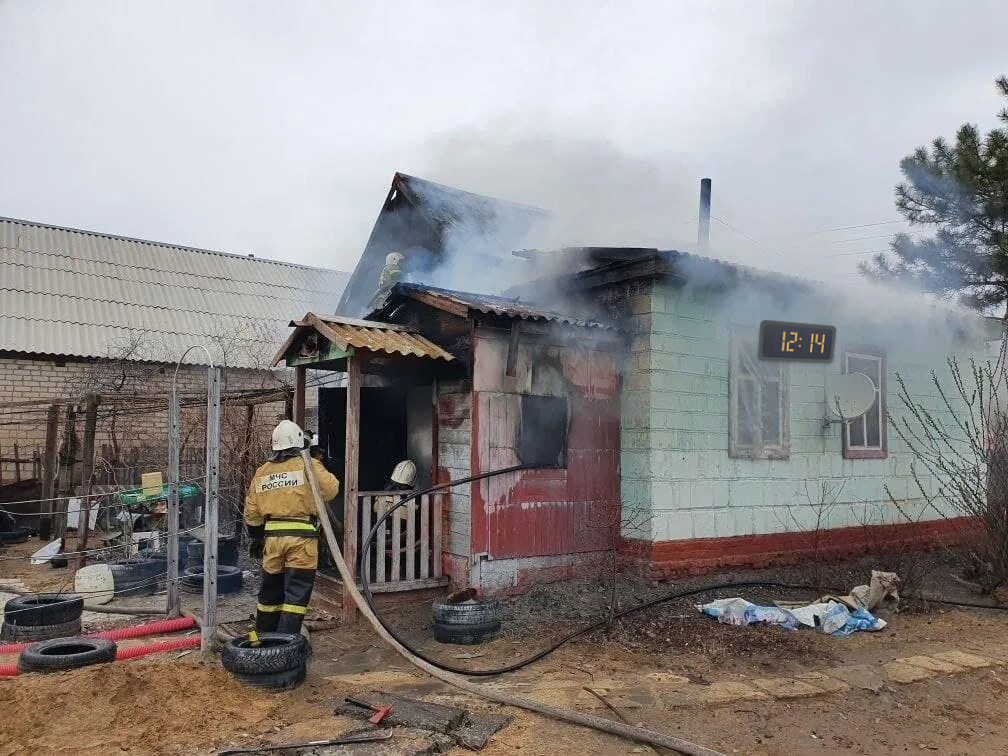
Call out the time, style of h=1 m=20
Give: h=12 m=14
